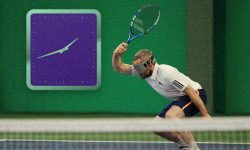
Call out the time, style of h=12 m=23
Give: h=1 m=42
